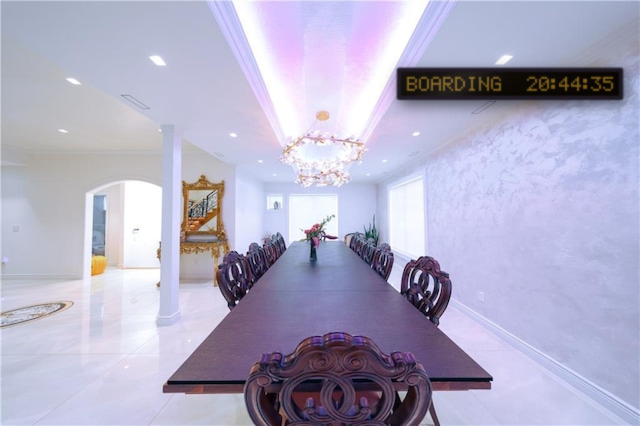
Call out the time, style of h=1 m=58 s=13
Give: h=20 m=44 s=35
